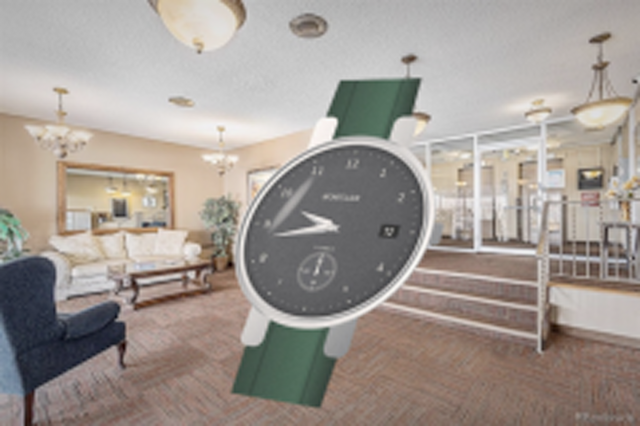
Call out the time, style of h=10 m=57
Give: h=9 m=43
